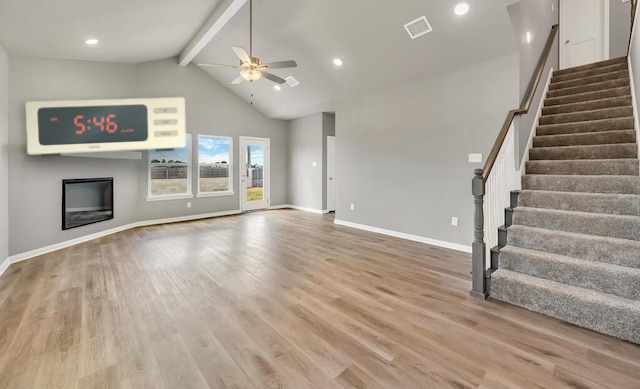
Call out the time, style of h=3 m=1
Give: h=5 m=46
